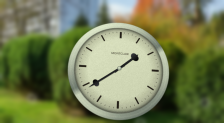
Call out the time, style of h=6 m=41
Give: h=1 m=39
